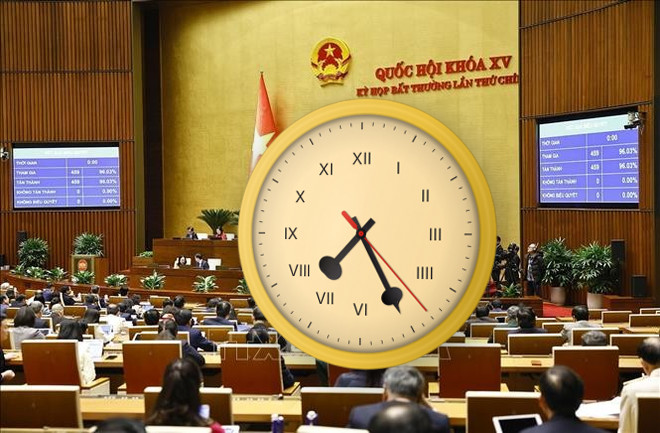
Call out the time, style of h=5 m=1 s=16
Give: h=7 m=25 s=23
